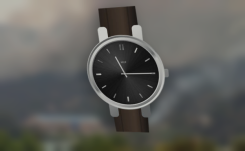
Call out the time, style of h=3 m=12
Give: h=11 m=15
